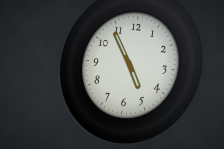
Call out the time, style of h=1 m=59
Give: h=4 m=54
